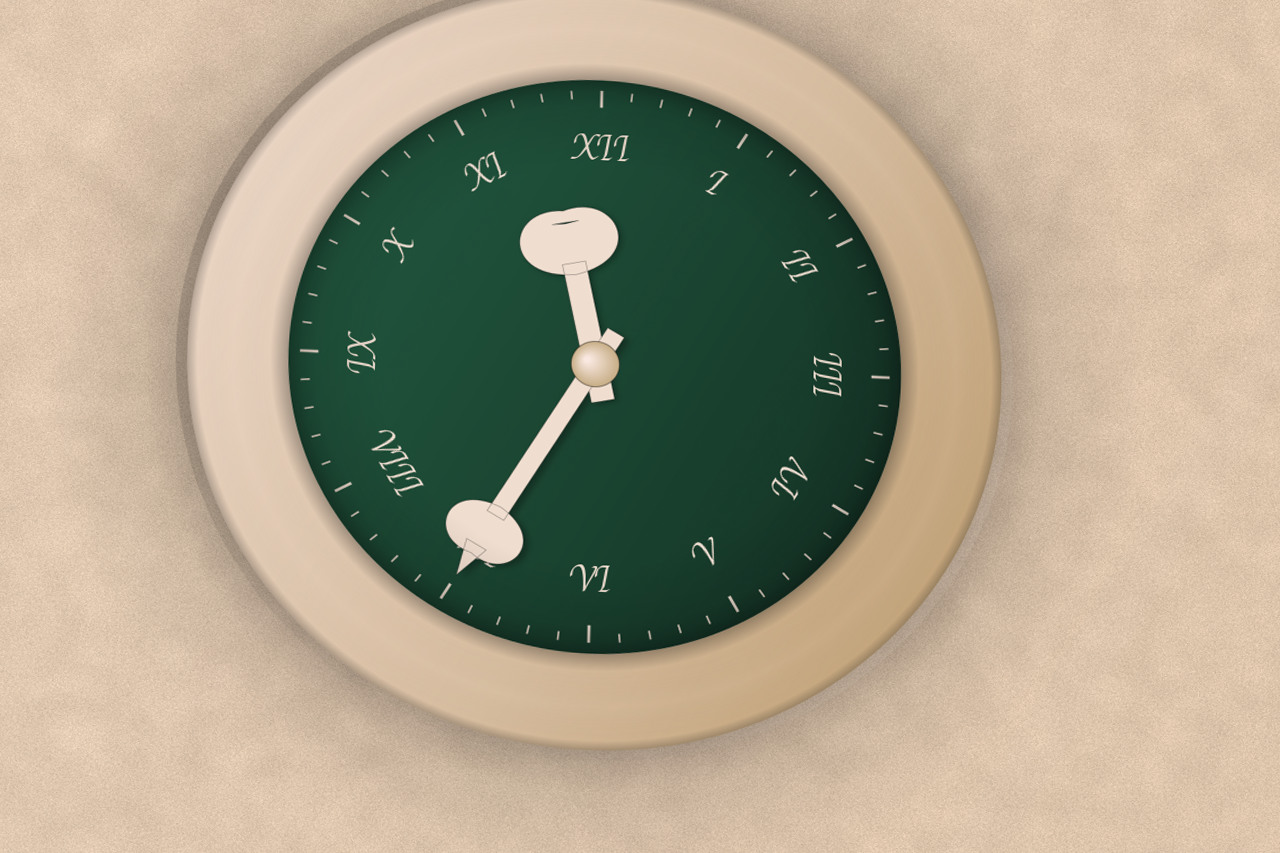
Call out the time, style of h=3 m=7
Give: h=11 m=35
